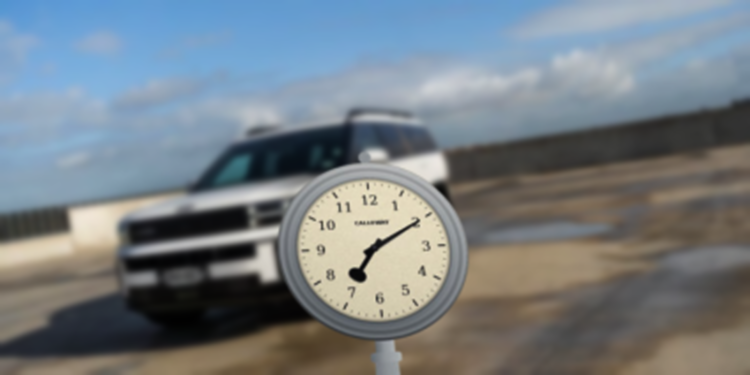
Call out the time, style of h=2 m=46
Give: h=7 m=10
